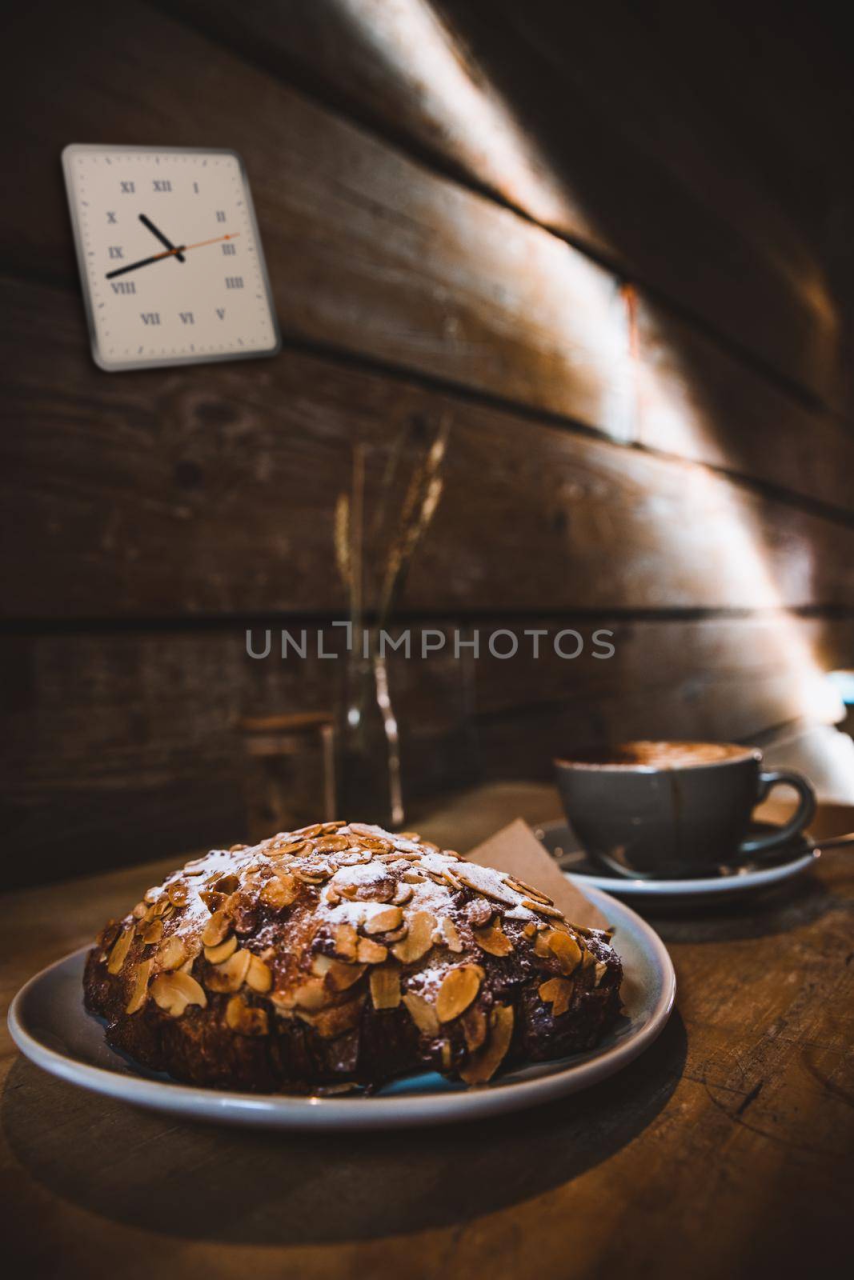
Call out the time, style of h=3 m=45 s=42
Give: h=10 m=42 s=13
